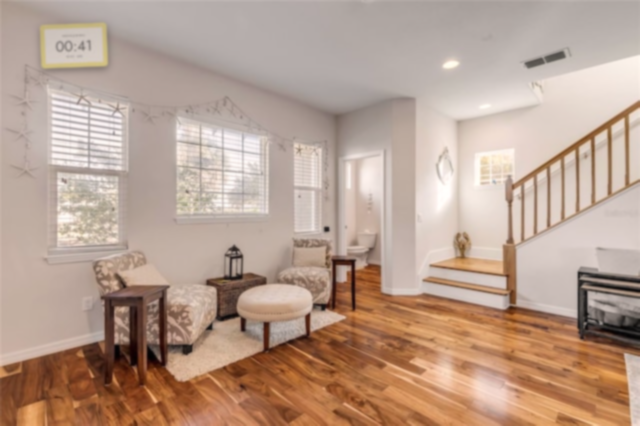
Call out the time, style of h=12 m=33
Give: h=0 m=41
